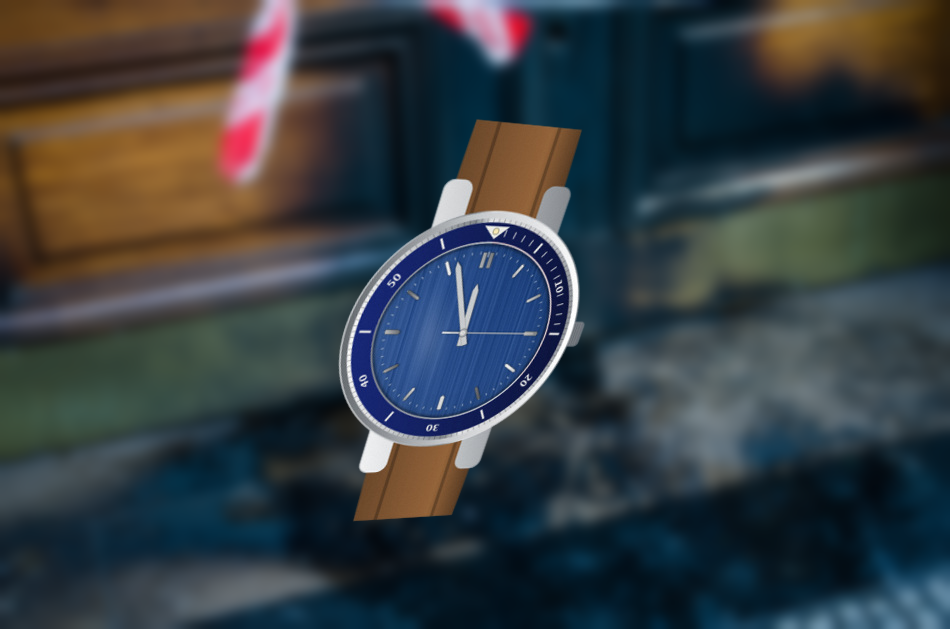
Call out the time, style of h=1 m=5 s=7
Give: h=11 m=56 s=15
